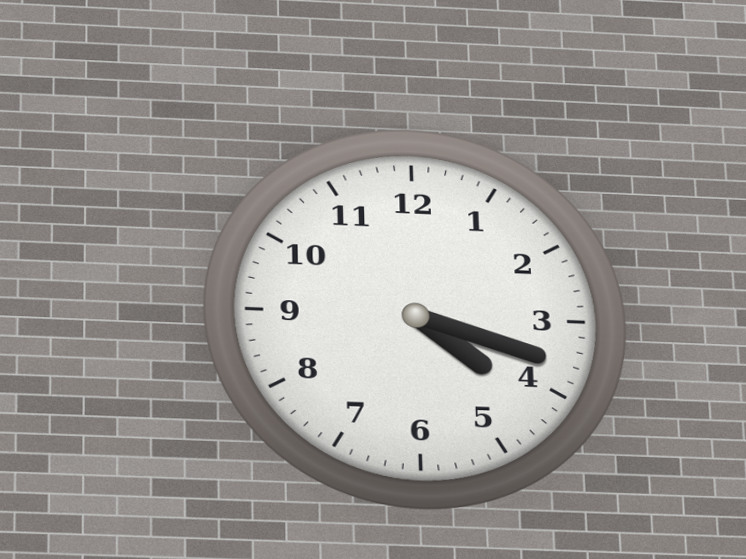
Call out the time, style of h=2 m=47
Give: h=4 m=18
